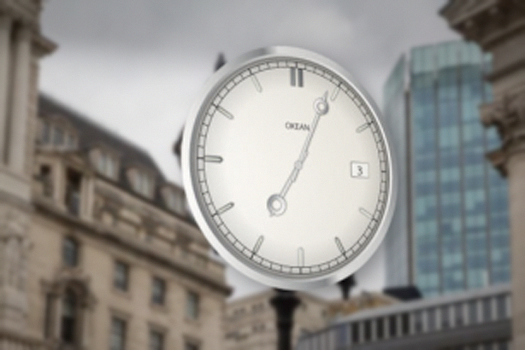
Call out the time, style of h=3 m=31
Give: h=7 m=4
